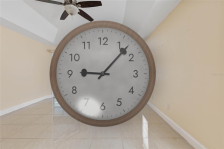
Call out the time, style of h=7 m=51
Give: h=9 m=7
